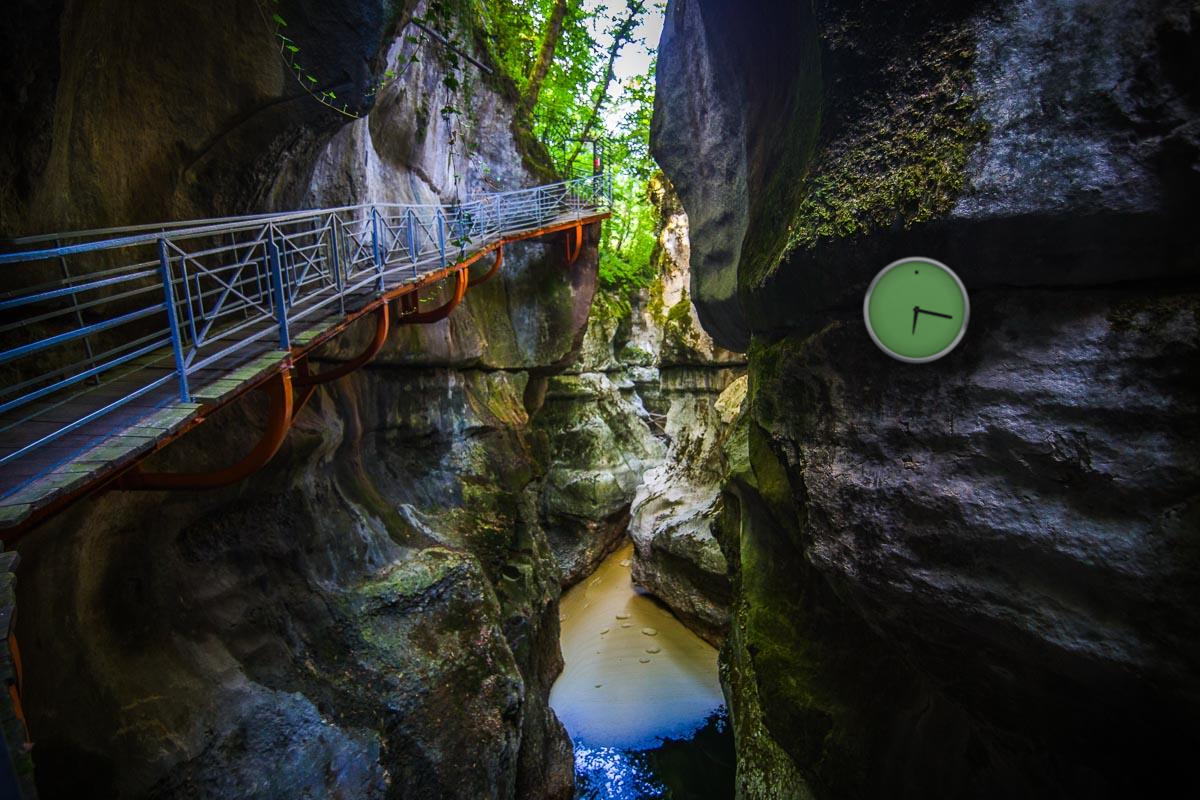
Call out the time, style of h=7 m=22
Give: h=6 m=17
